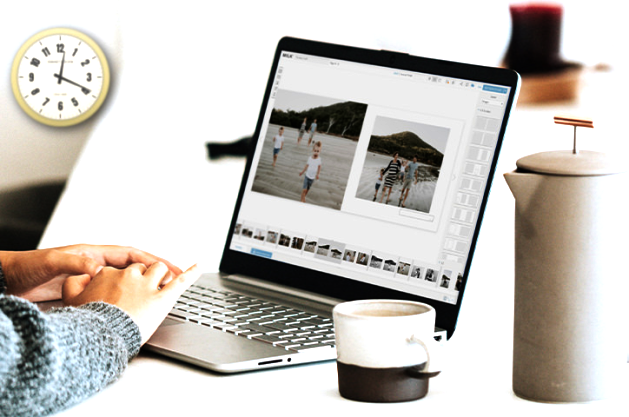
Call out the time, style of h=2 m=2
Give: h=12 m=19
